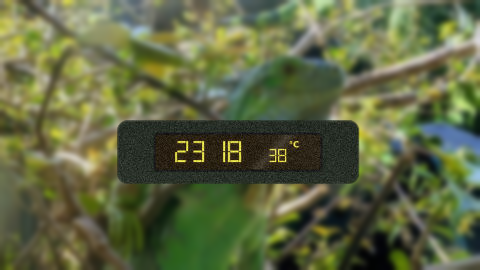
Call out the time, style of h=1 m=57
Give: h=23 m=18
